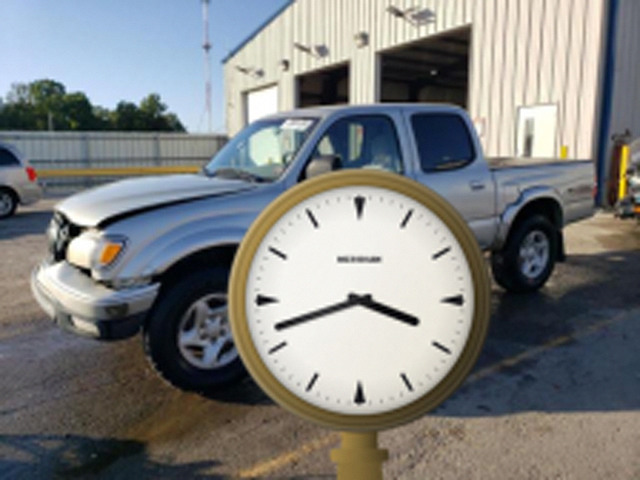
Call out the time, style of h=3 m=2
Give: h=3 m=42
